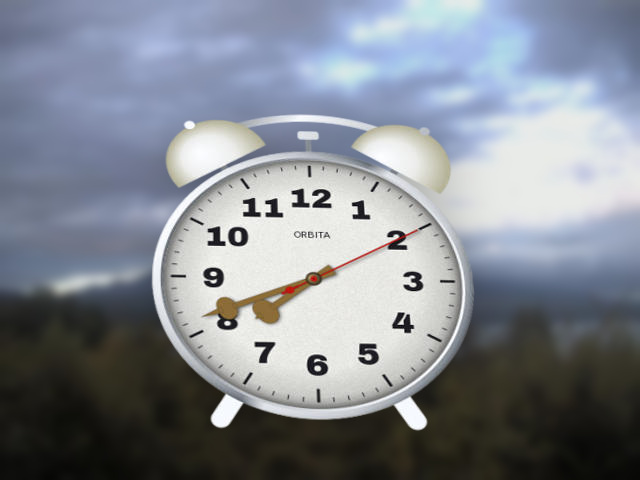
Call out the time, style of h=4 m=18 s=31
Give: h=7 m=41 s=10
